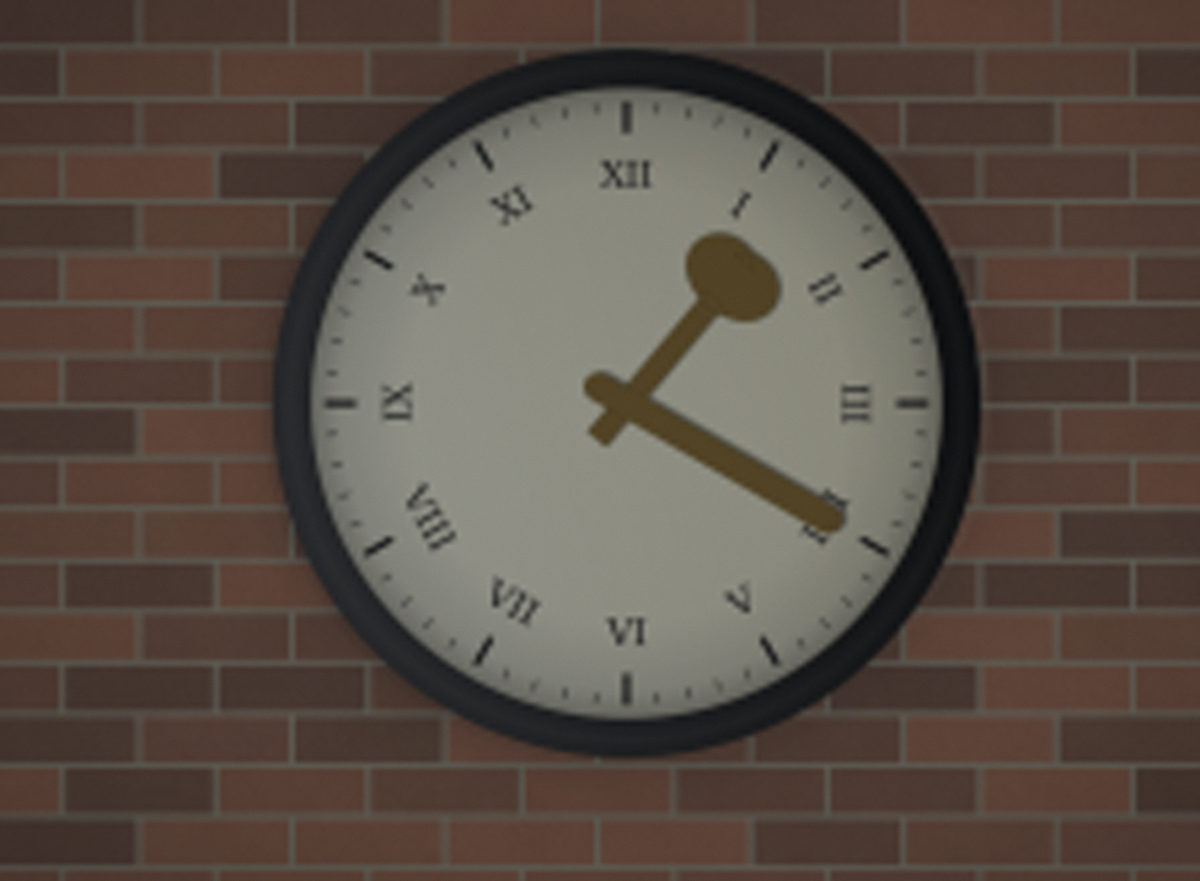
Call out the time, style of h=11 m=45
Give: h=1 m=20
